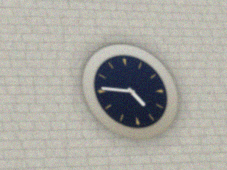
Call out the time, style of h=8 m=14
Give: h=4 m=46
